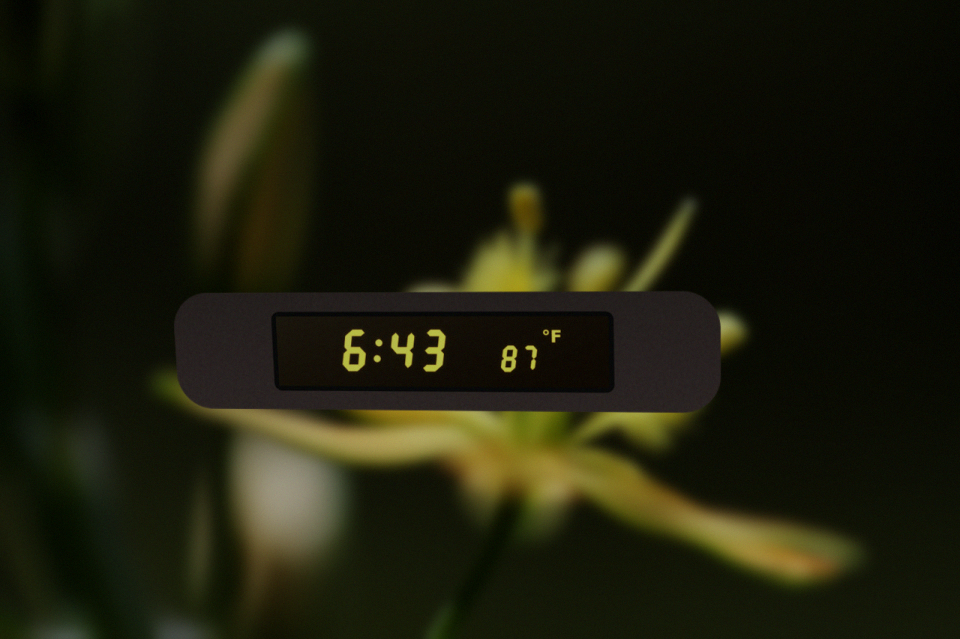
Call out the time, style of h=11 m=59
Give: h=6 m=43
